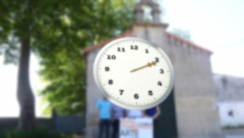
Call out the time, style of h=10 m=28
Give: h=2 m=11
